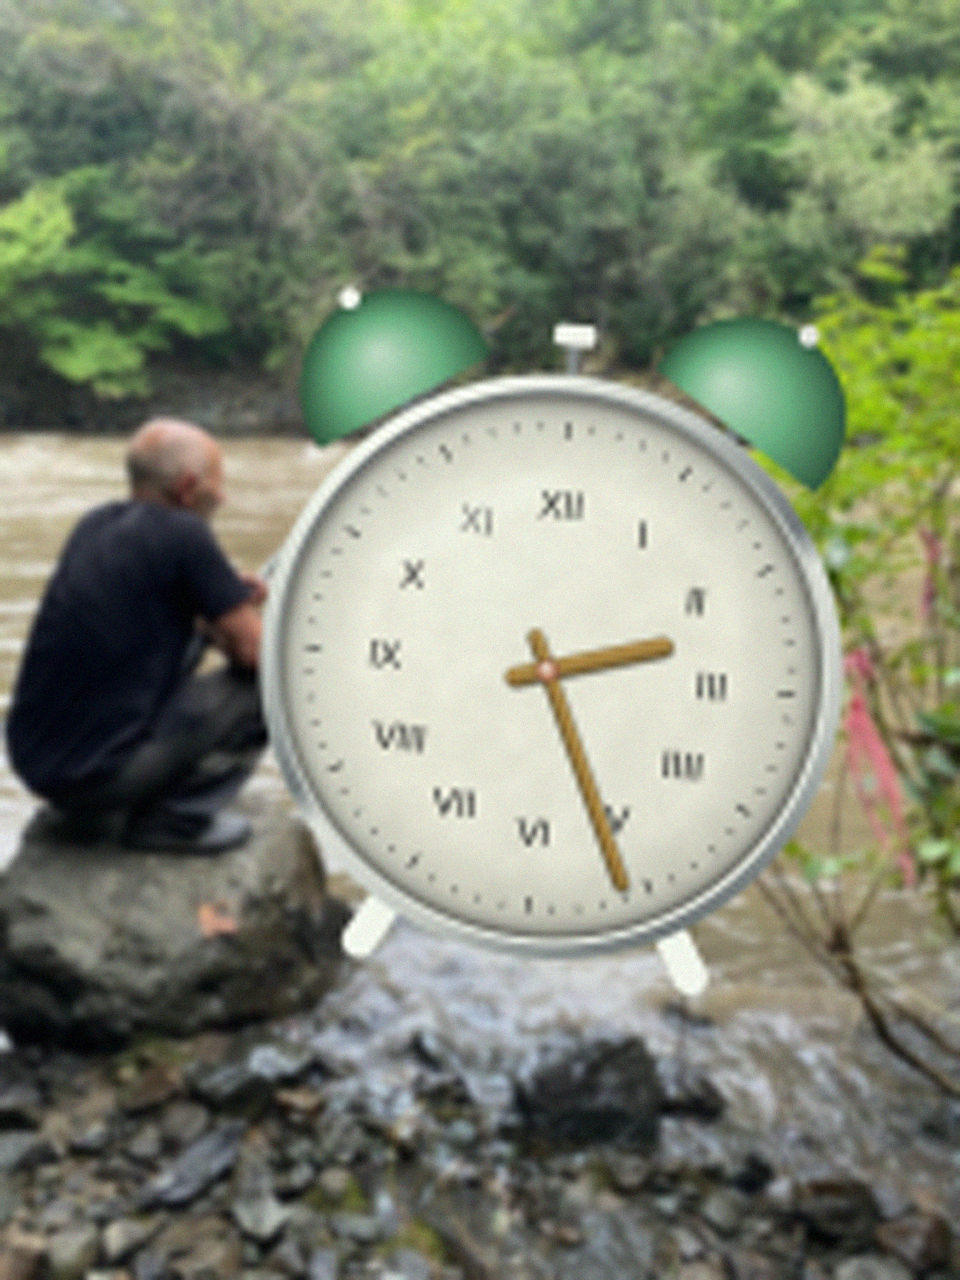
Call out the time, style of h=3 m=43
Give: h=2 m=26
